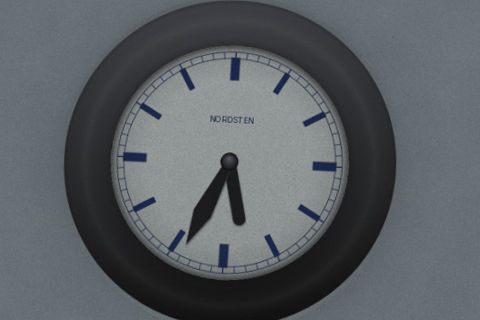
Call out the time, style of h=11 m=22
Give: h=5 m=34
